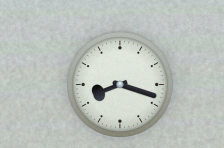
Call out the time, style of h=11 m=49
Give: h=8 m=18
